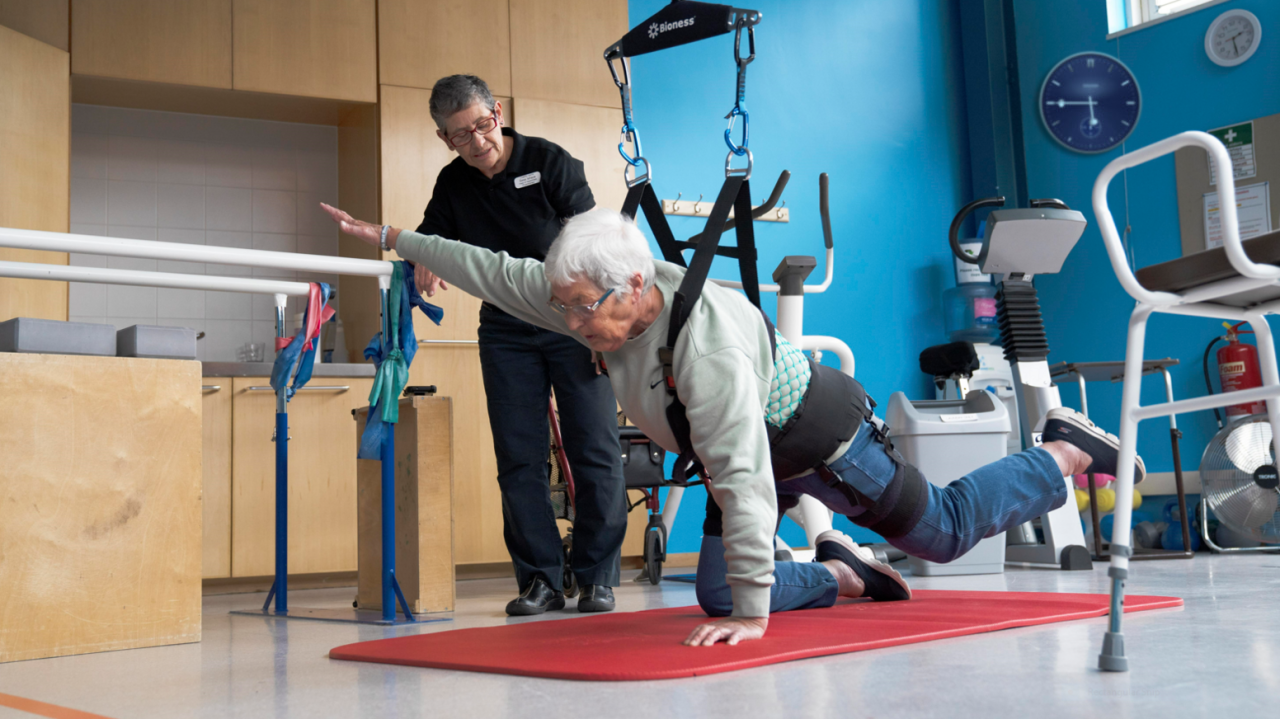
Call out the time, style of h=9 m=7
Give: h=5 m=45
